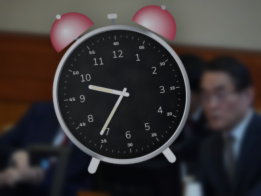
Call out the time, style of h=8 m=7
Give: h=9 m=36
